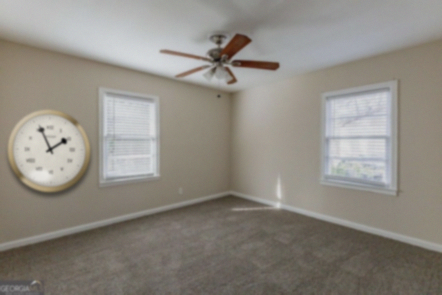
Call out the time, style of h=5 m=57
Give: h=1 m=56
